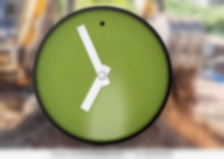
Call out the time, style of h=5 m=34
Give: h=6 m=56
